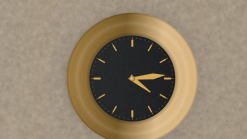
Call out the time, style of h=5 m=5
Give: h=4 m=14
